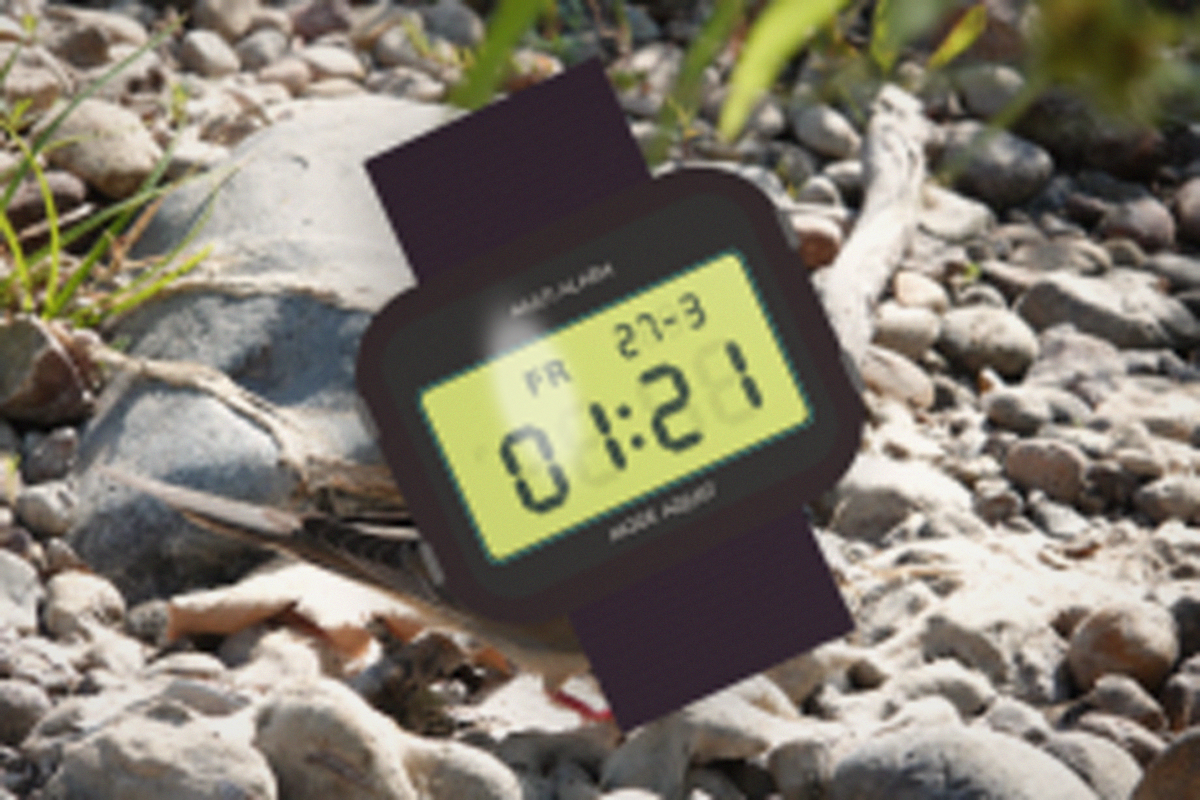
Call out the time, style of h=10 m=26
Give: h=1 m=21
